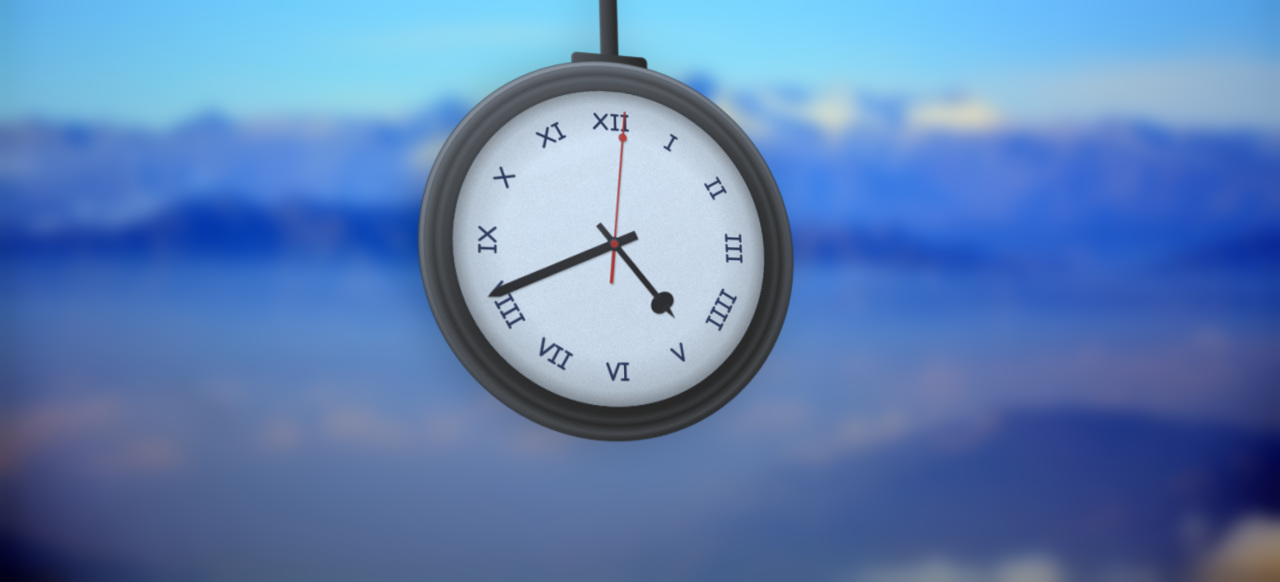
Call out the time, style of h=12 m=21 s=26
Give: h=4 m=41 s=1
